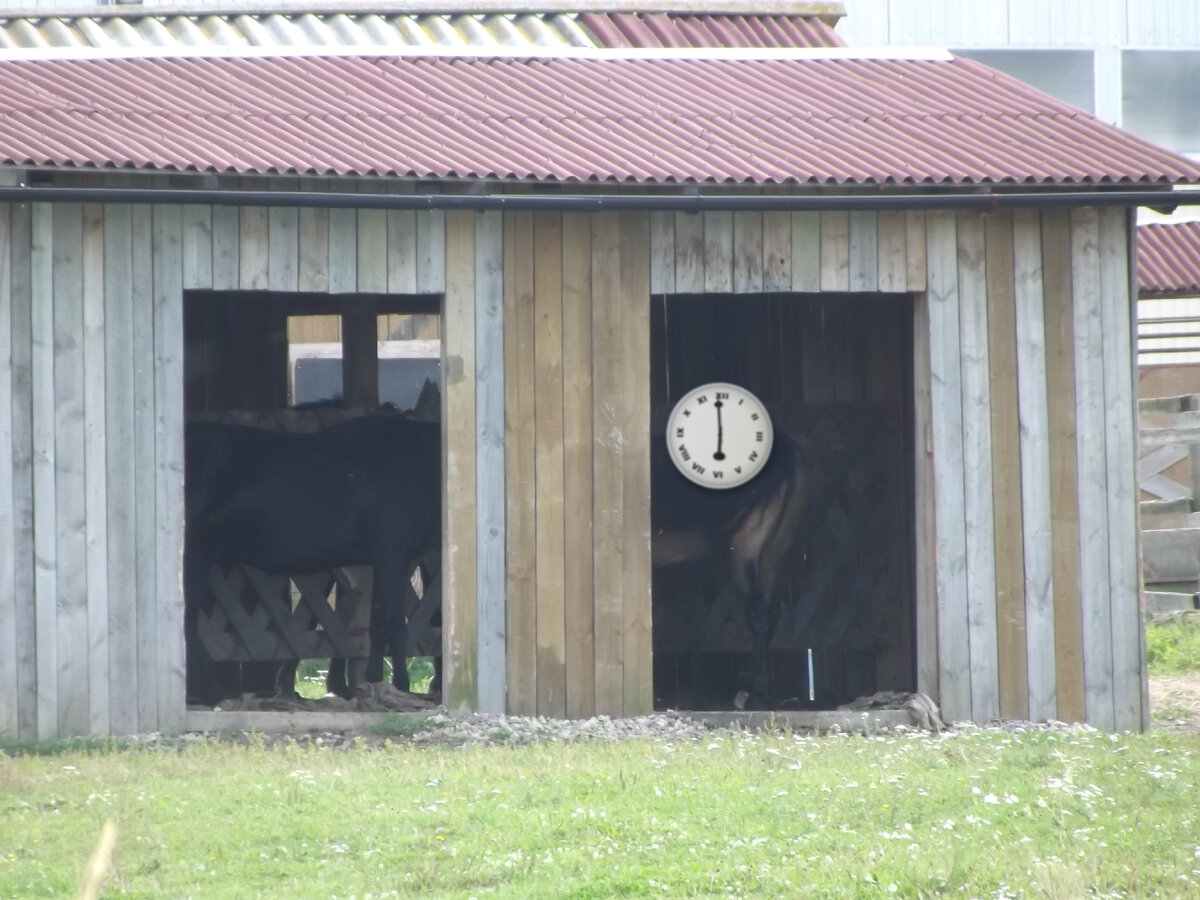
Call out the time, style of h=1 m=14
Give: h=5 m=59
